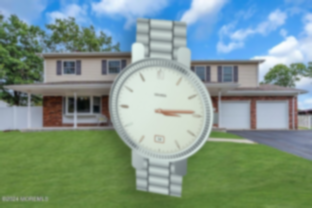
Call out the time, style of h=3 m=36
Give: h=3 m=14
